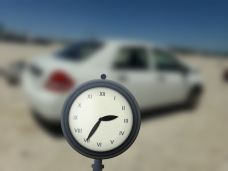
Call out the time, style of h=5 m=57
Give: h=2 m=35
